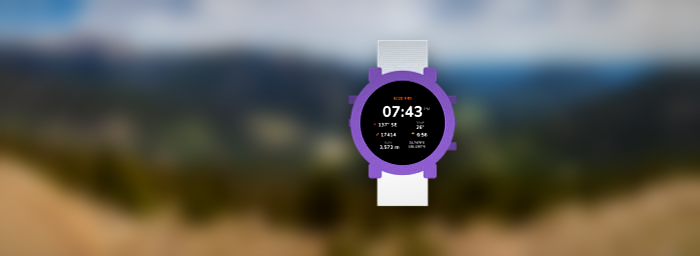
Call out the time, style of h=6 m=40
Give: h=7 m=43
